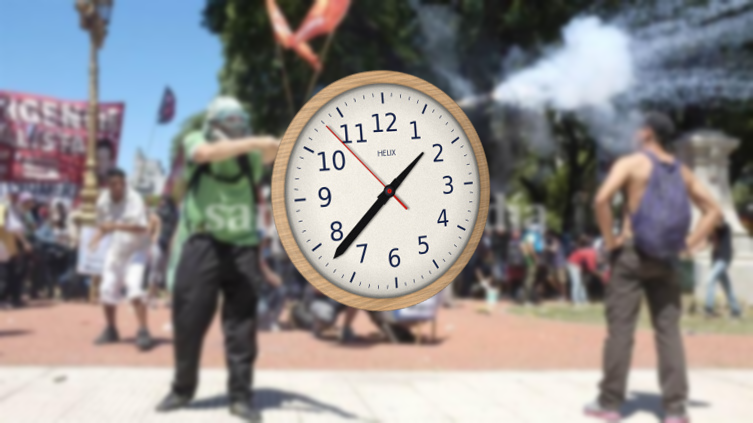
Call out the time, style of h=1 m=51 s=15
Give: h=1 m=37 s=53
